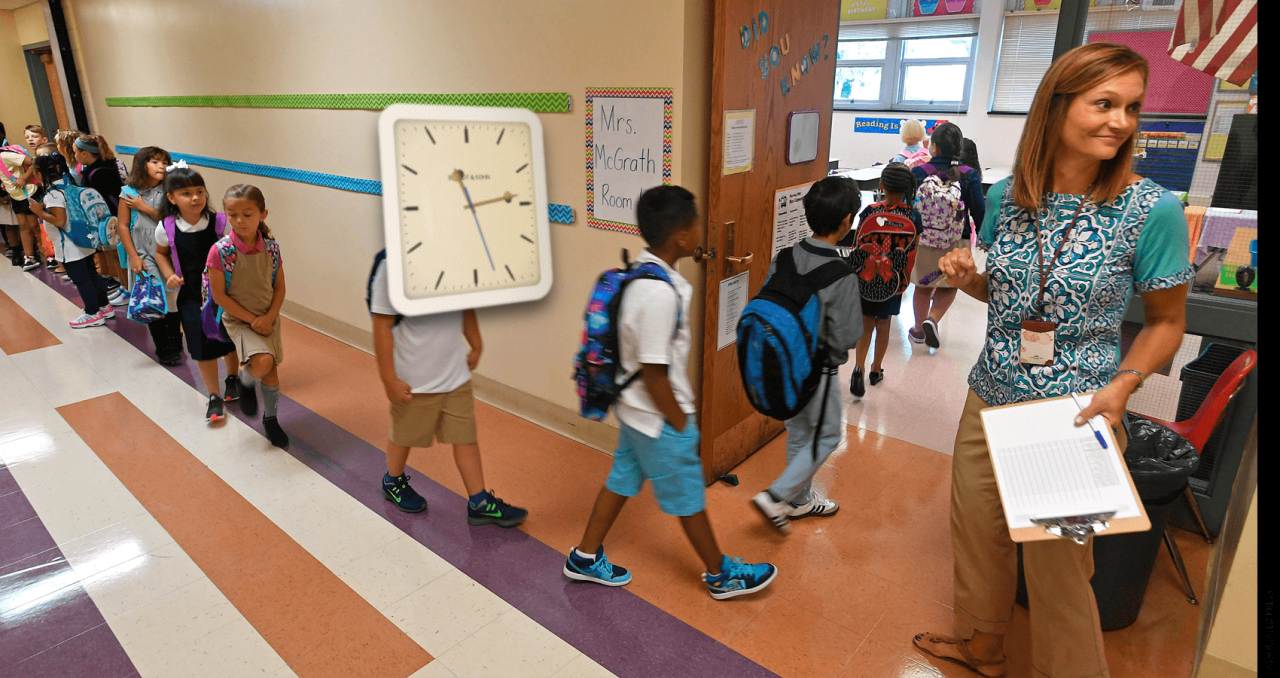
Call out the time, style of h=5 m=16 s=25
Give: h=11 m=13 s=27
